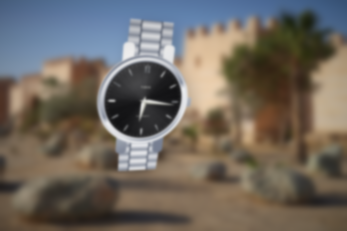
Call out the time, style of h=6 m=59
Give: h=6 m=16
